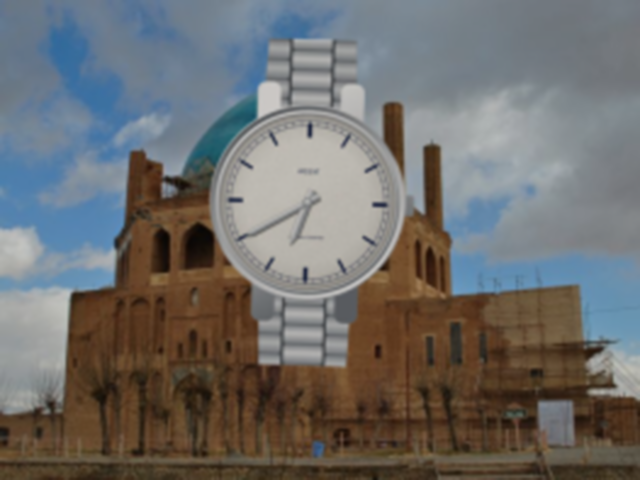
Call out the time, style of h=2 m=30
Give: h=6 m=40
